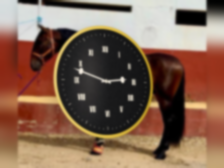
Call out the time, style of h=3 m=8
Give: h=2 m=48
